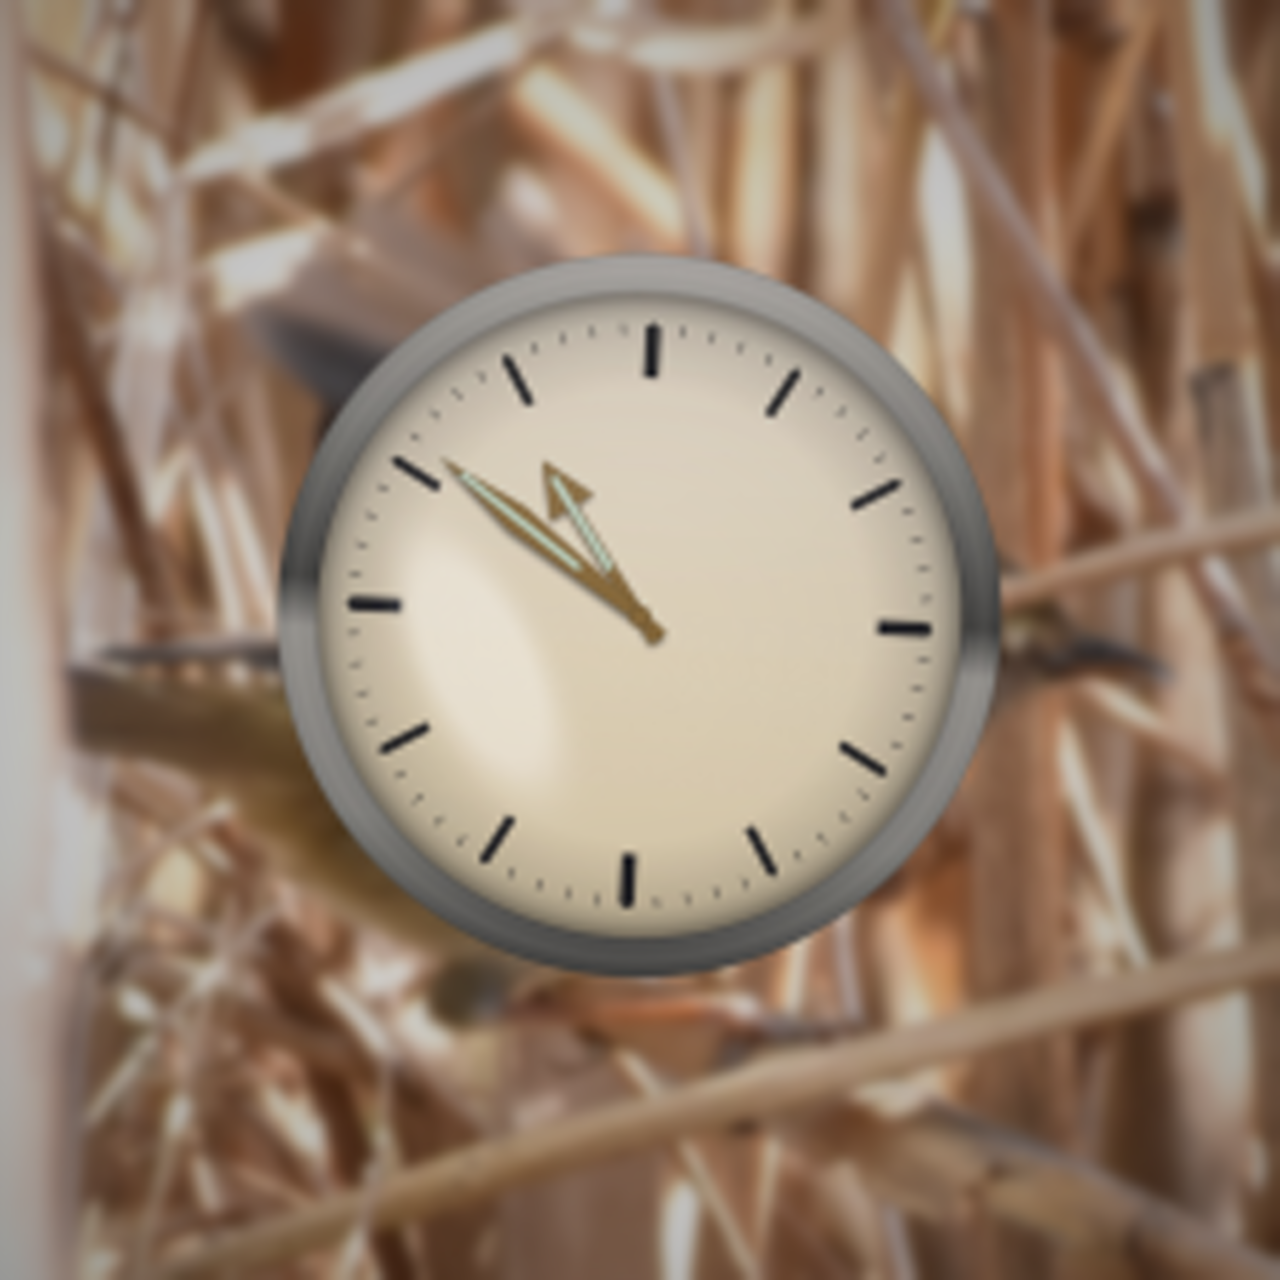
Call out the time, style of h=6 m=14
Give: h=10 m=51
